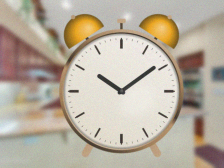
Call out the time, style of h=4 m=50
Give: h=10 m=9
